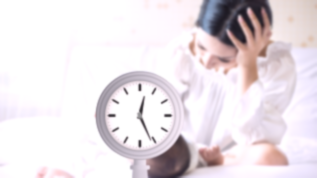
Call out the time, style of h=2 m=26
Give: h=12 m=26
